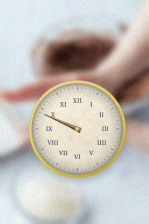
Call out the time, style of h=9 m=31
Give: h=9 m=49
